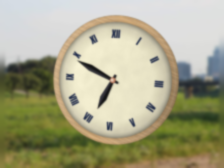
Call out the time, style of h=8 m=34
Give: h=6 m=49
